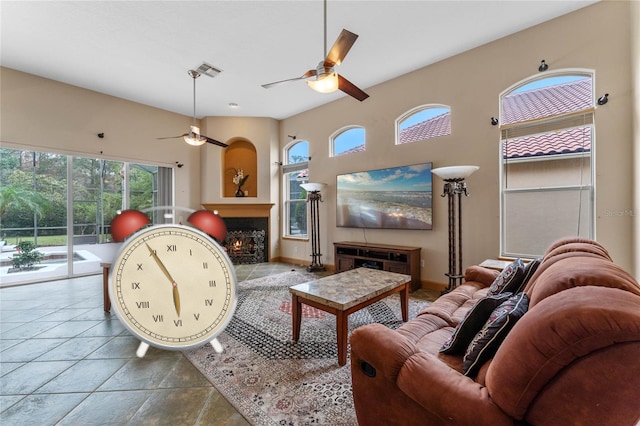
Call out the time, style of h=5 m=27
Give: h=5 m=55
